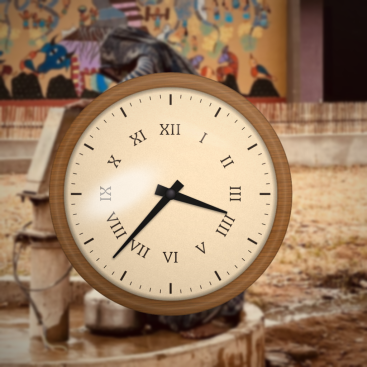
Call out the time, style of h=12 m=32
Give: h=3 m=37
